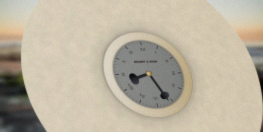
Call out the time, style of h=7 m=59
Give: h=8 m=26
